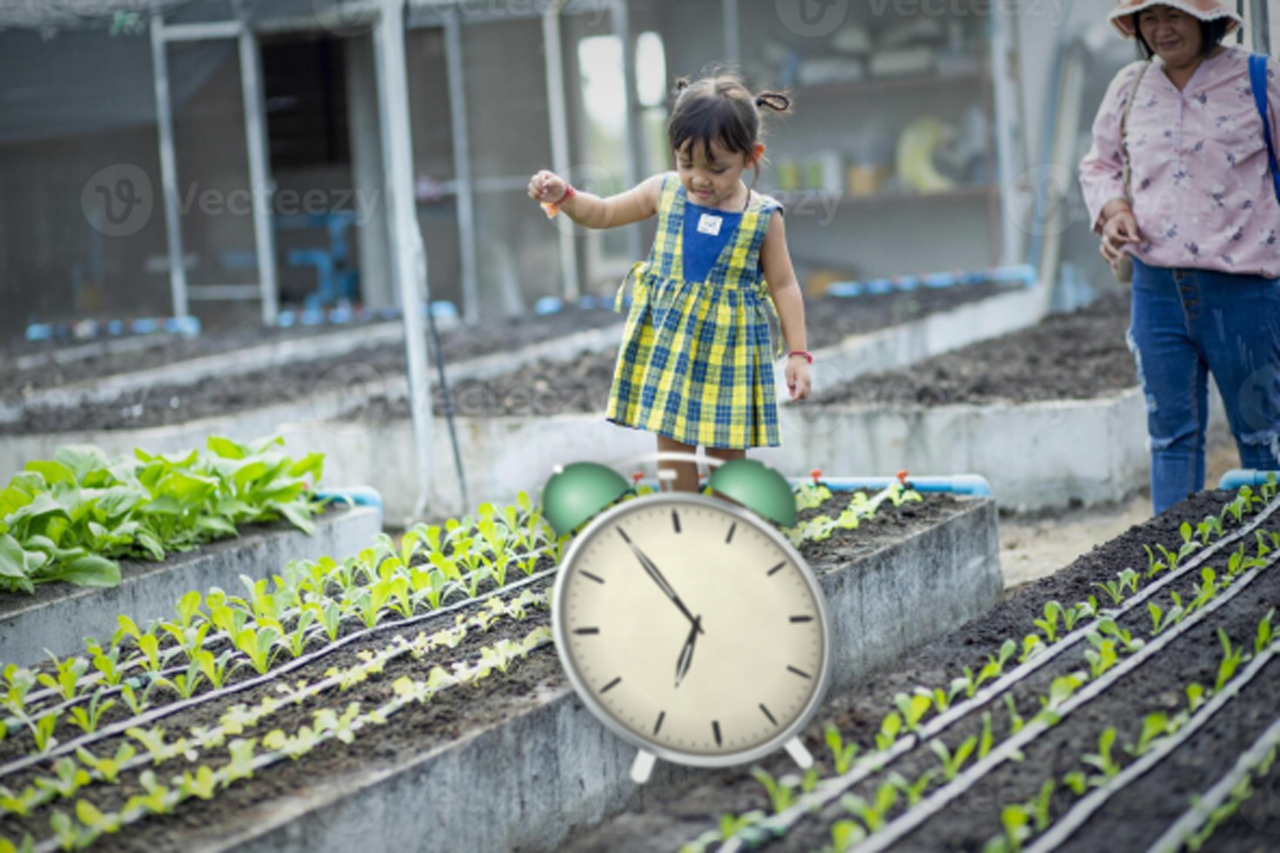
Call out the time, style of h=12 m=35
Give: h=6 m=55
